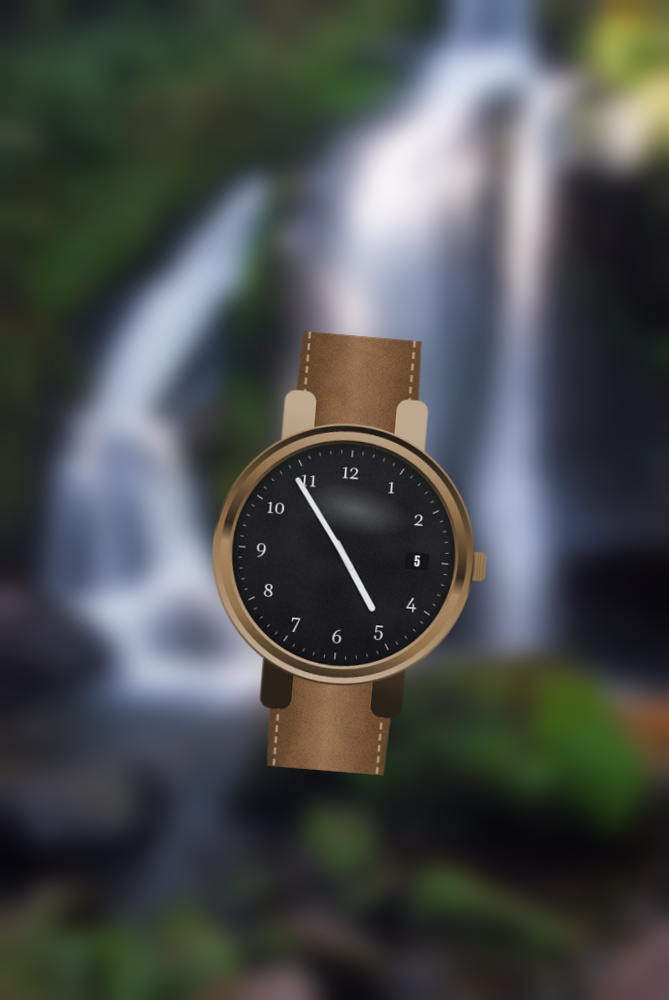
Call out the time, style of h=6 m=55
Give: h=4 m=54
